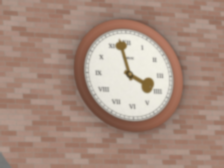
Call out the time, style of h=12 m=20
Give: h=3 m=58
